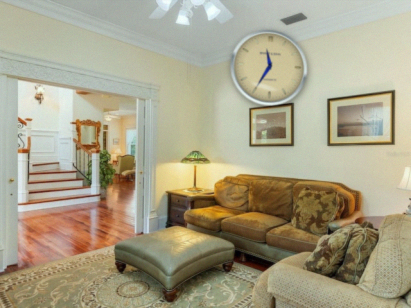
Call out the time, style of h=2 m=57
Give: h=11 m=35
